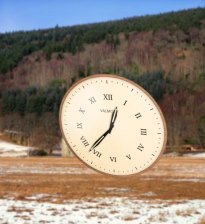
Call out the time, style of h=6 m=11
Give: h=12 m=37
